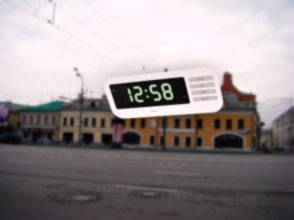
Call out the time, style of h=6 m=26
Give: h=12 m=58
